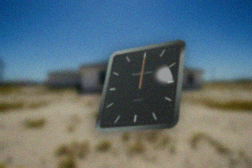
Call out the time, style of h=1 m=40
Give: h=12 m=0
